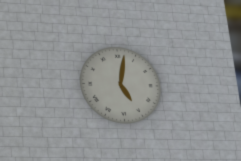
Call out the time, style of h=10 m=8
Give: h=5 m=2
